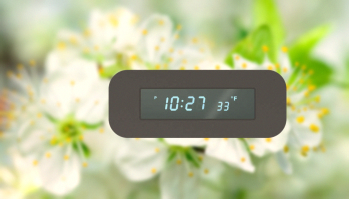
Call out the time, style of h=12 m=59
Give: h=10 m=27
